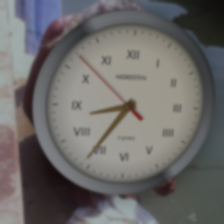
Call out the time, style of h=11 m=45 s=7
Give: h=8 m=35 s=52
